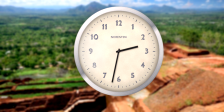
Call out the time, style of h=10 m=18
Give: h=2 m=32
